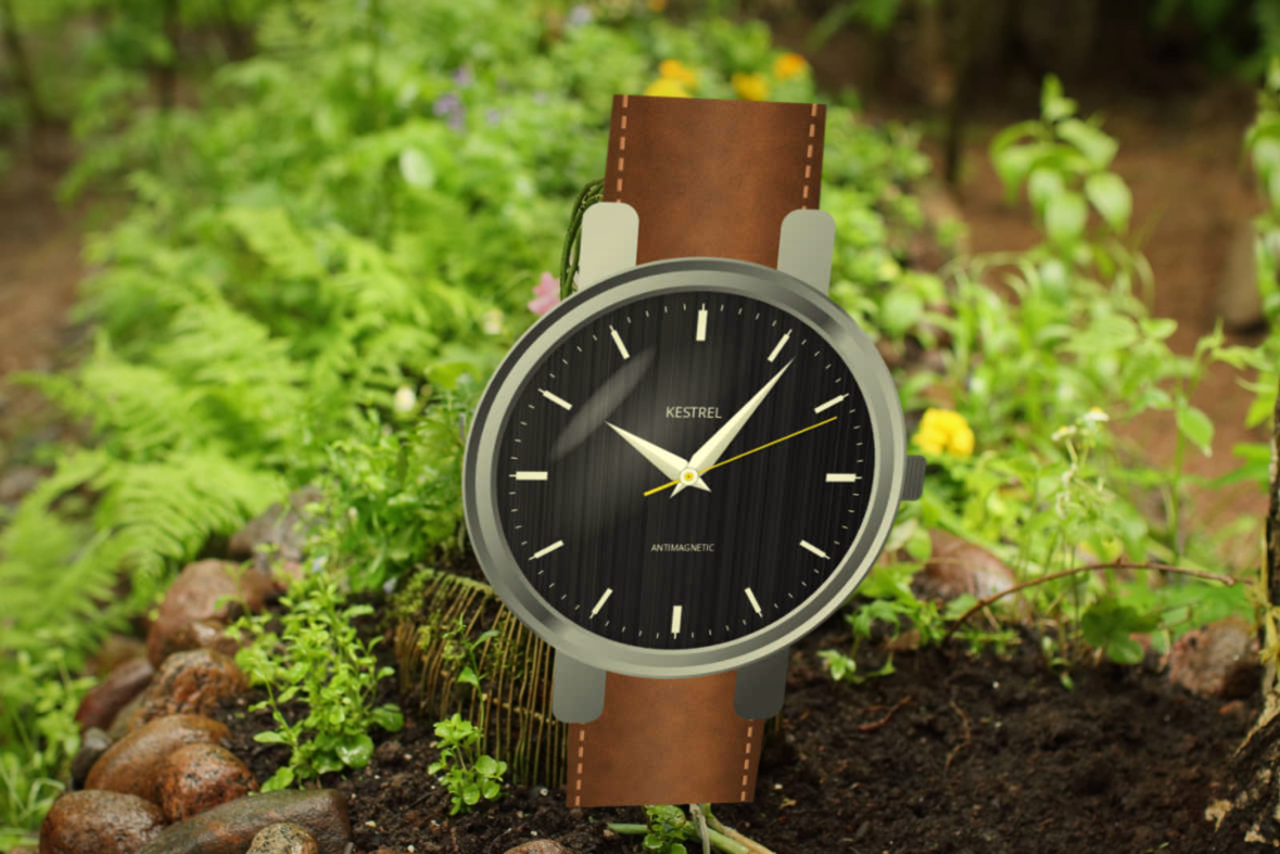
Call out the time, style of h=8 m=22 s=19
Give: h=10 m=6 s=11
